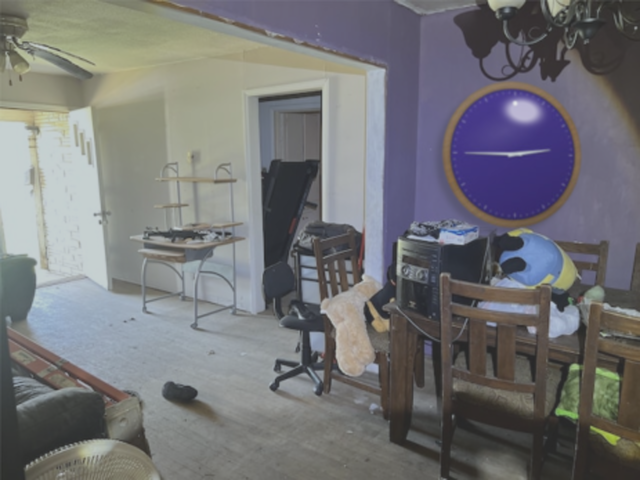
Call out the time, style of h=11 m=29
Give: h=2 m=45
